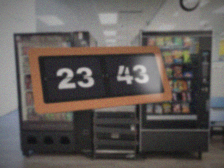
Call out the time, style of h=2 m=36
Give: h=23 m=43
